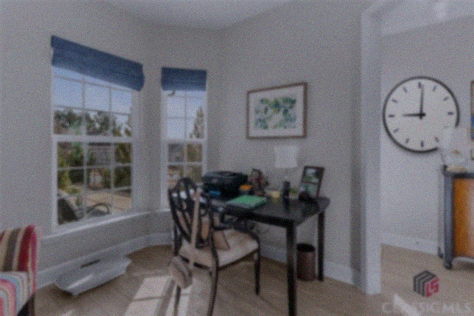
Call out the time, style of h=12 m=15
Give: h=9 m=1
